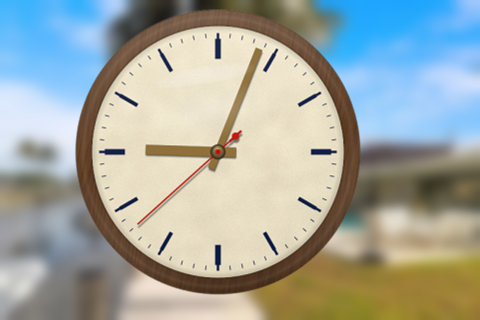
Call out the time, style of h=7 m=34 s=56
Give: h=9 m=3 s=38
